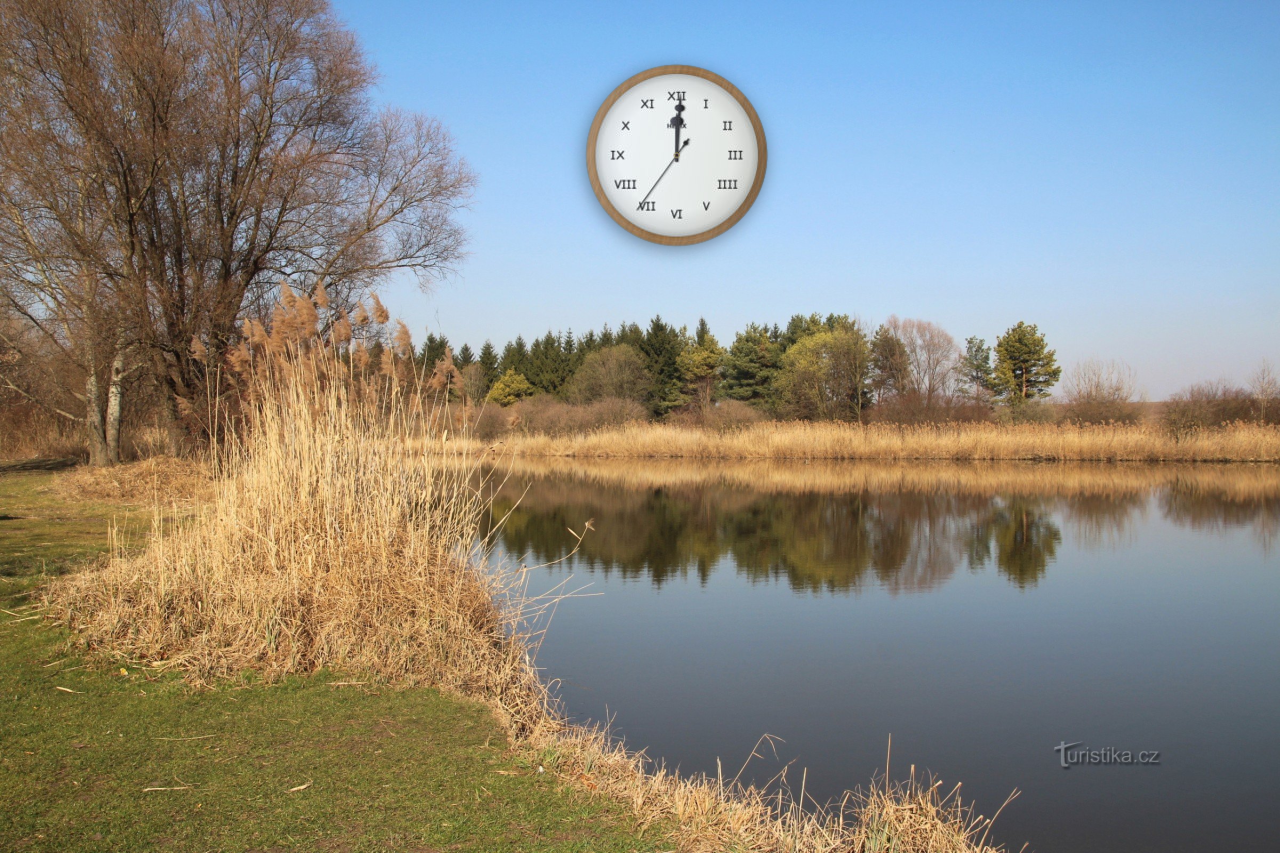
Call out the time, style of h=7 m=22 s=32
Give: h=12 m=0 s=36
